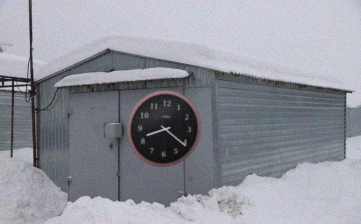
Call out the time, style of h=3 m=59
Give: h=8 m=21
